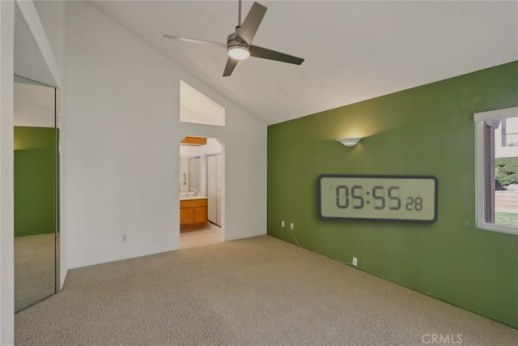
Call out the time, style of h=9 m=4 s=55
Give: h=5 m=55 s=28
